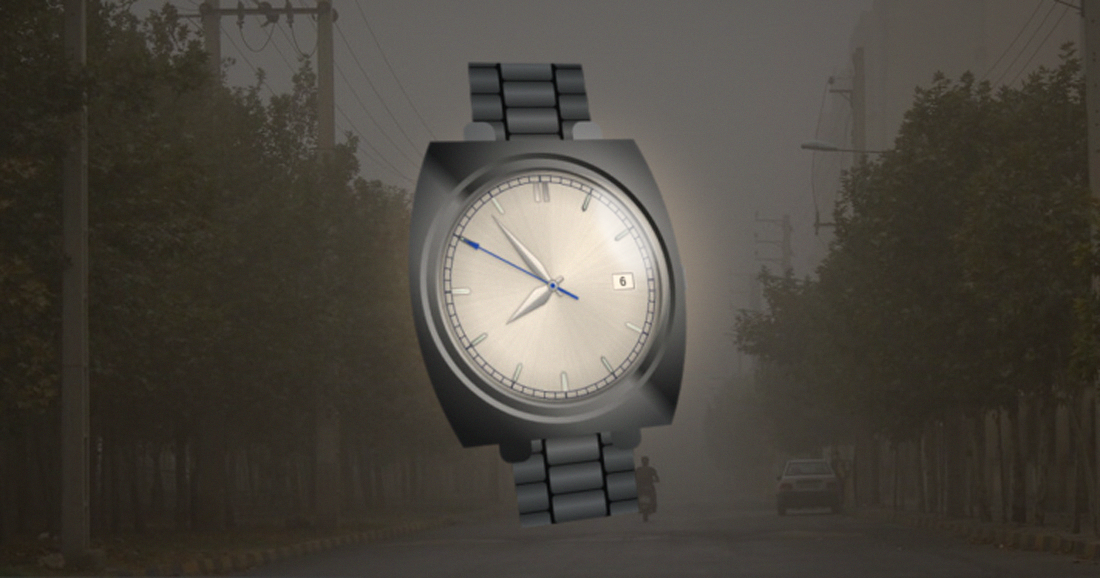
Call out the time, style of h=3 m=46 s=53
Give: h=7 m=53 s=50
